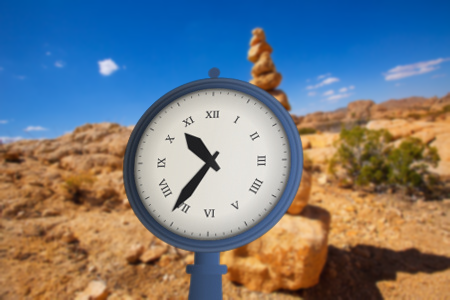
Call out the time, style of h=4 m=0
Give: h=10 m=36
